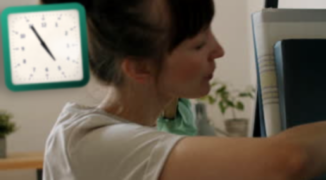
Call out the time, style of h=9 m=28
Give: h=4 m=55
